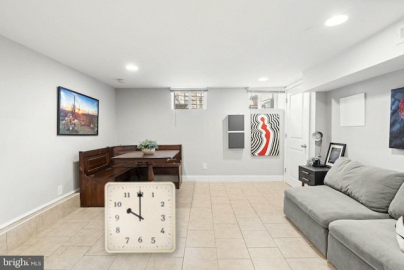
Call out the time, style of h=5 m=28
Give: h=10 m=0
